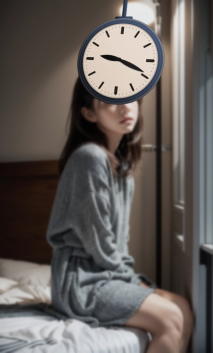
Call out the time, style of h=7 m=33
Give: h=9 m=19
